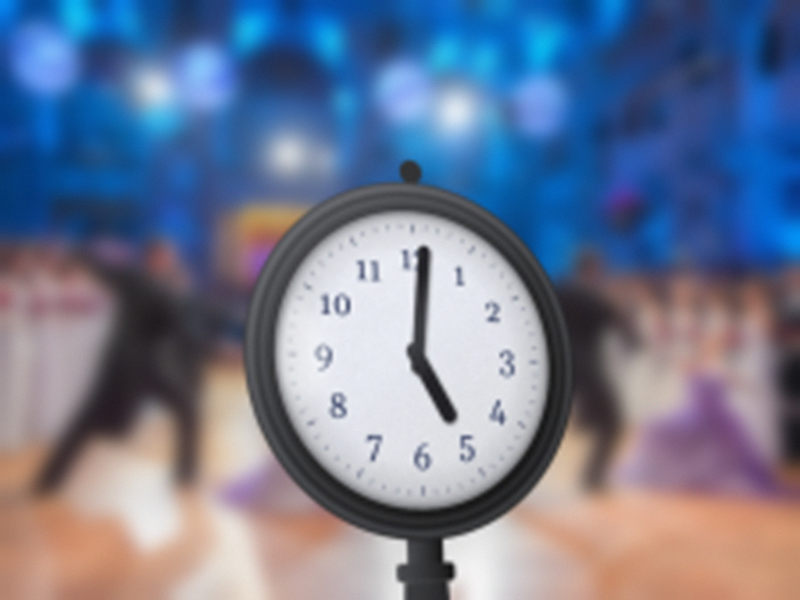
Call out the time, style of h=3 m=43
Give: h=5 m=1
